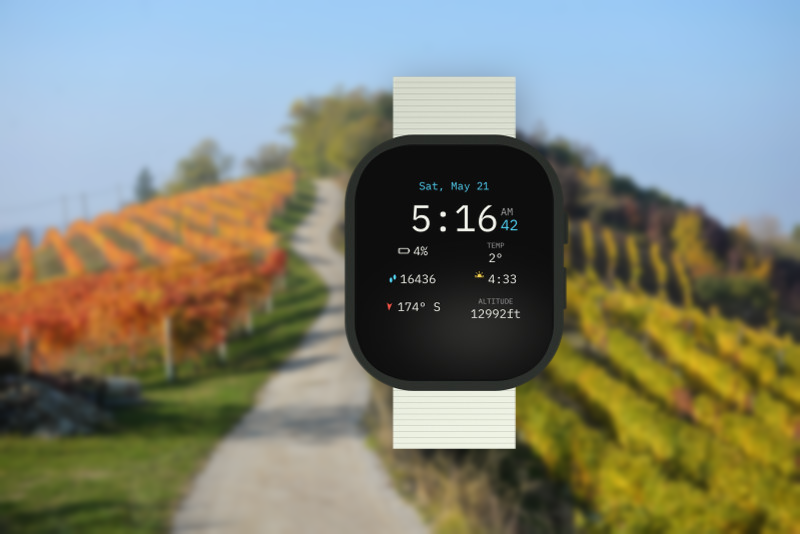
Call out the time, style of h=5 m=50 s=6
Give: h=5 m=16 s=42
